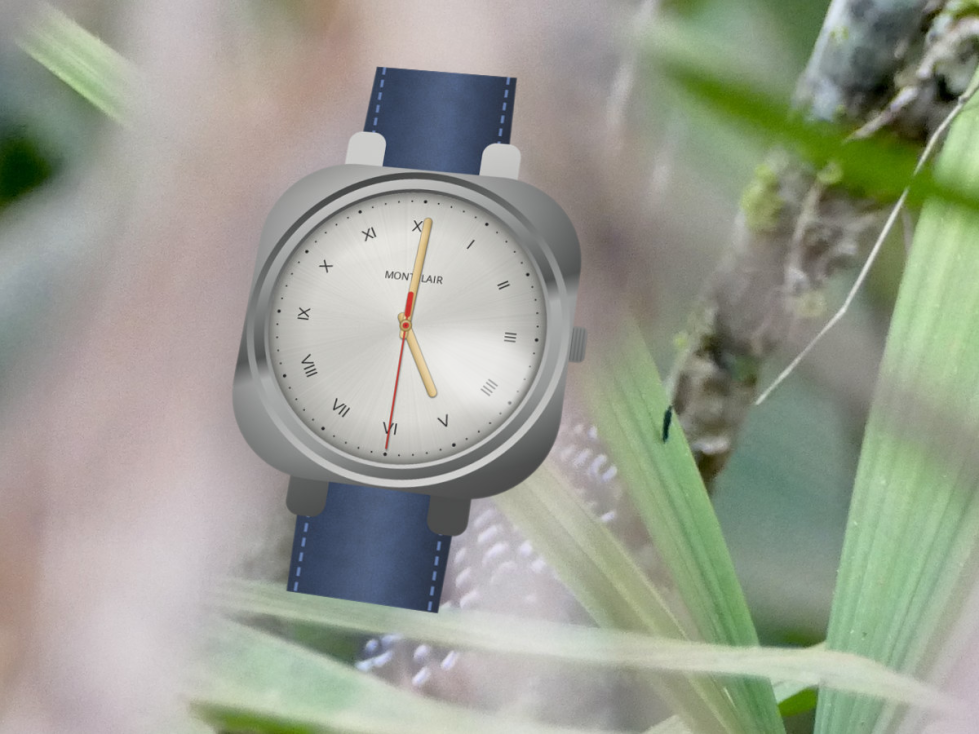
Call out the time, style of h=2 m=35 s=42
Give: h=5 m=0 s=30
